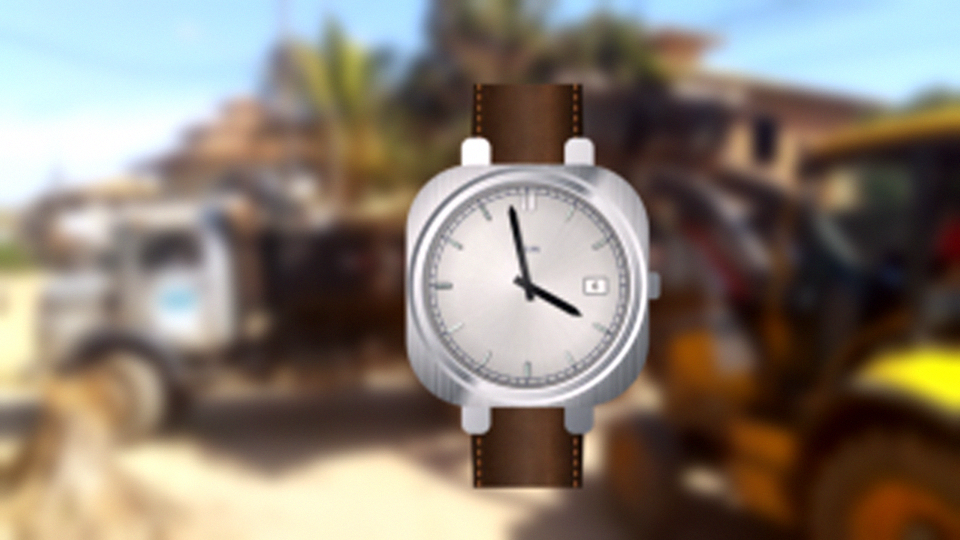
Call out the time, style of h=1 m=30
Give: h=3 m=58
